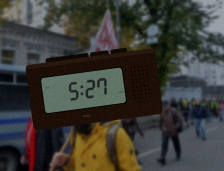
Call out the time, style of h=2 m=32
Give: h=5 m=27
